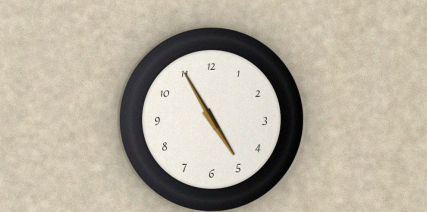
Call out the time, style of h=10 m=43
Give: h=4 m=55
